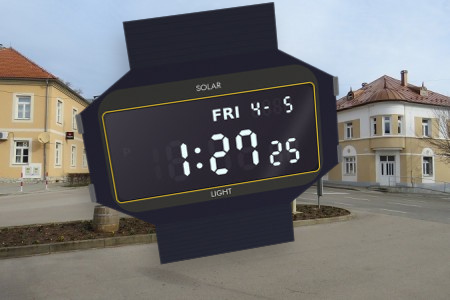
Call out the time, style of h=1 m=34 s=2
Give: h=1 m=27 s=25
